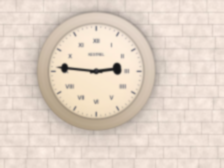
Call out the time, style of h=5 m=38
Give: h=2 m=46
